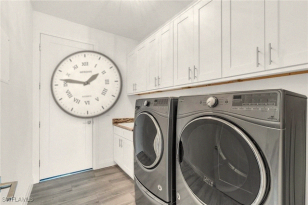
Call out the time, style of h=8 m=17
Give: h=1 m=47
